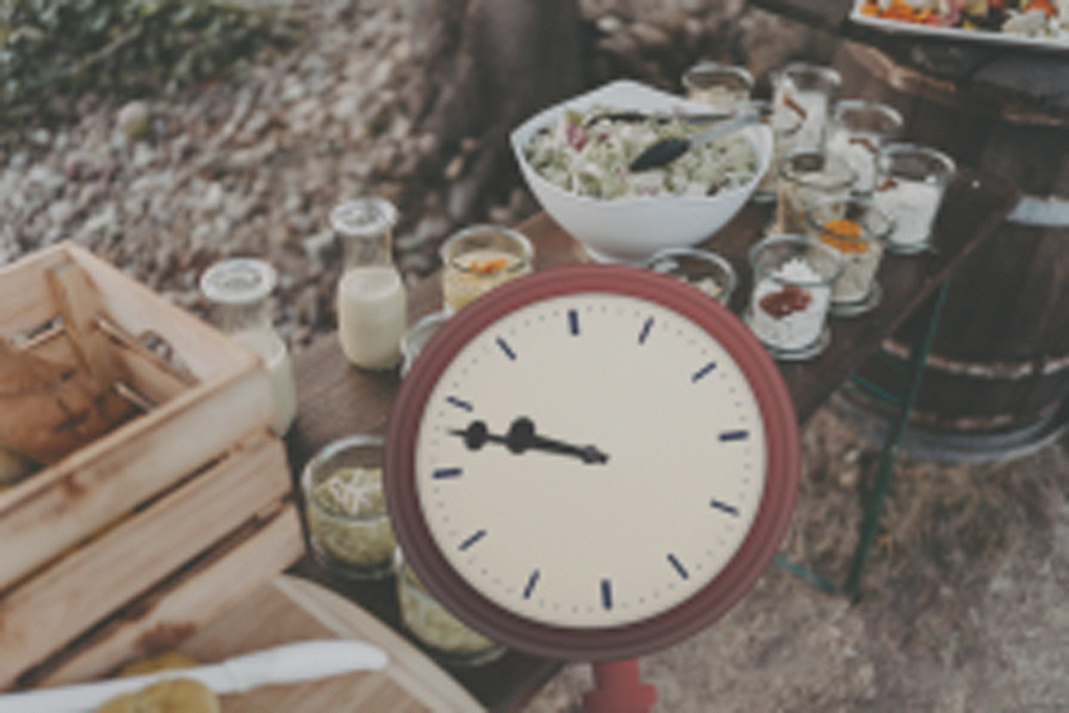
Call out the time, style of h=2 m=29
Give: h=9 m=48
